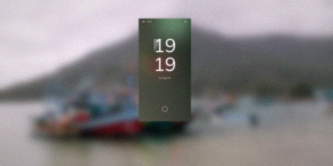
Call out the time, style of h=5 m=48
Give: h=19 m=19
